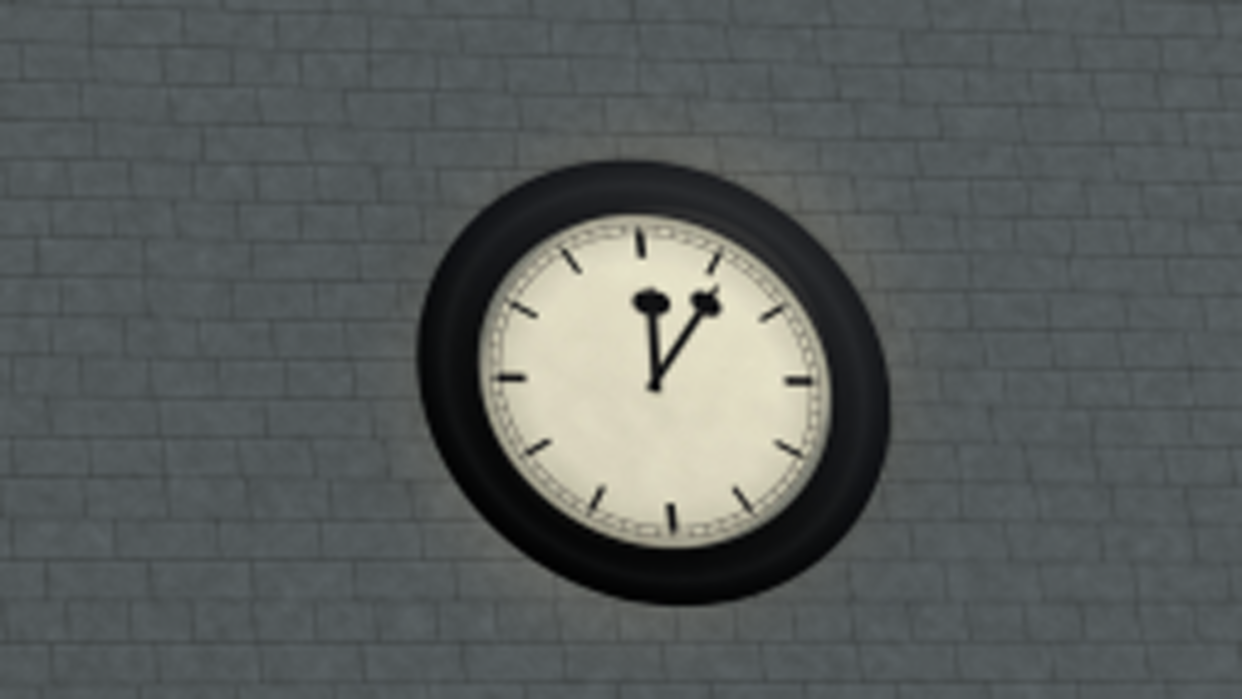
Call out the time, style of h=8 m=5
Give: h=12 m=6
